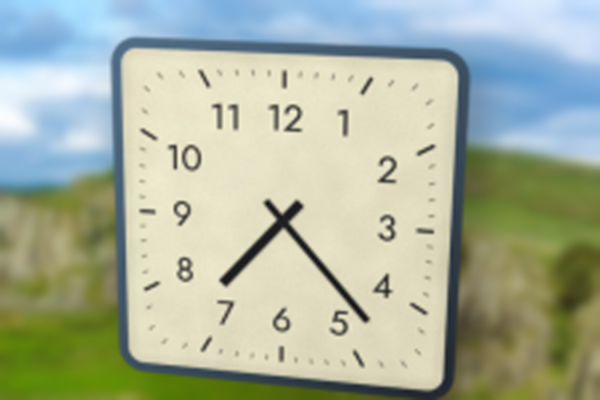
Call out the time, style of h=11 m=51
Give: h=7 m=23
